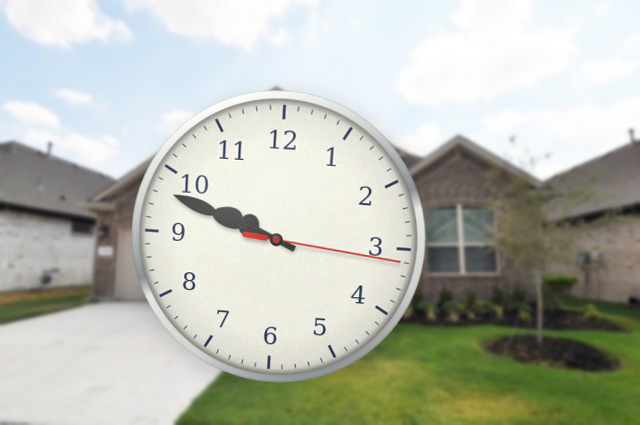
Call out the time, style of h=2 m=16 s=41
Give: h=9 m=48 s=16
